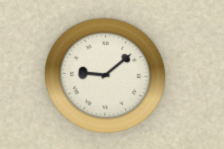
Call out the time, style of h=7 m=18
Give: h=9 m=8
